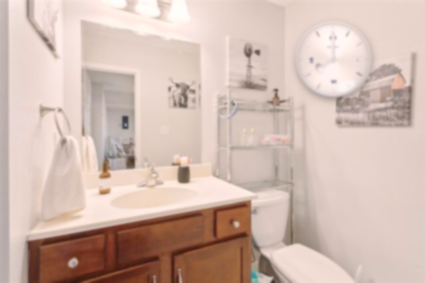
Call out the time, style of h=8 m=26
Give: h=8 m=0
